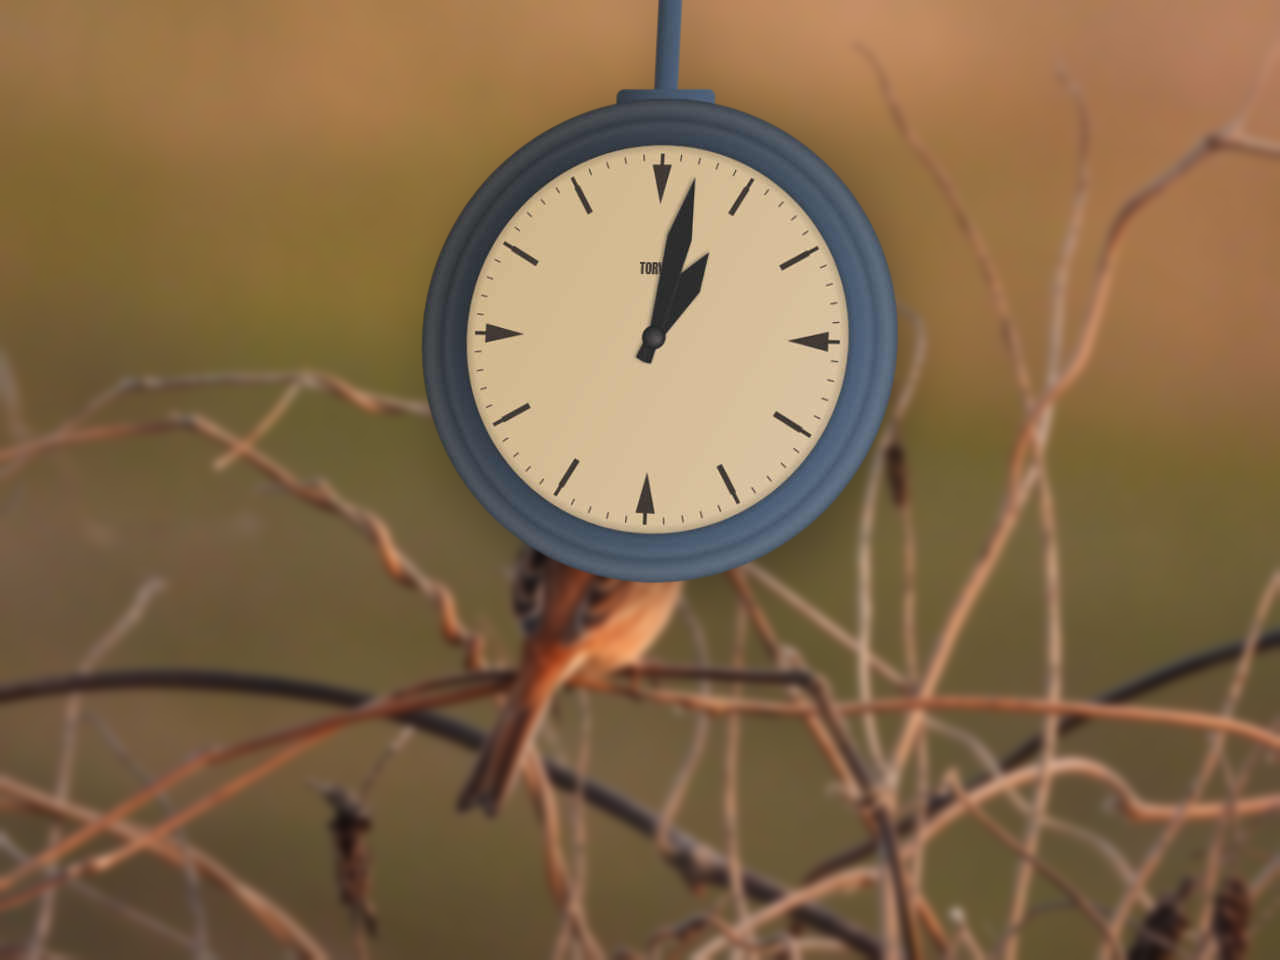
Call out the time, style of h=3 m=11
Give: h=1 m=2
